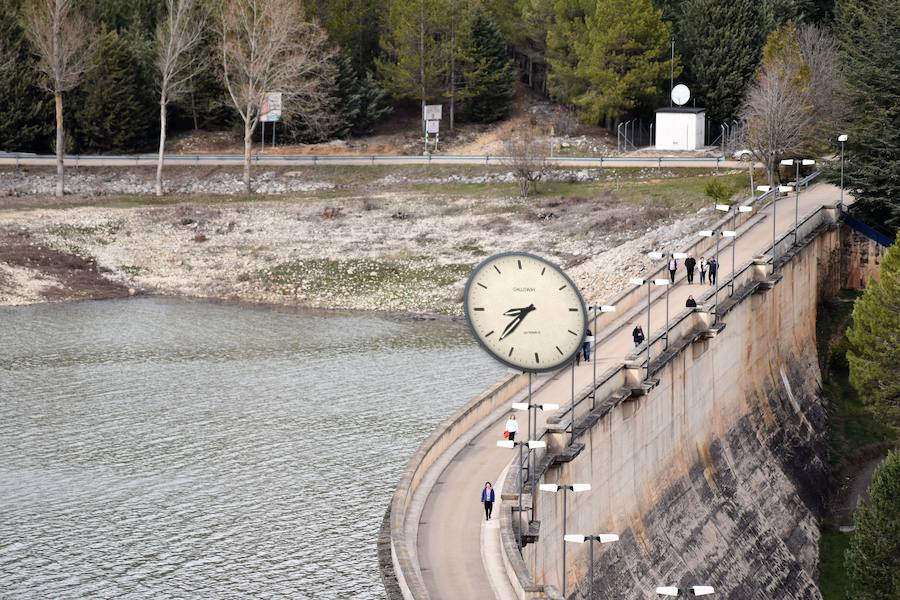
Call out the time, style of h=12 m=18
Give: h=8 m=38
